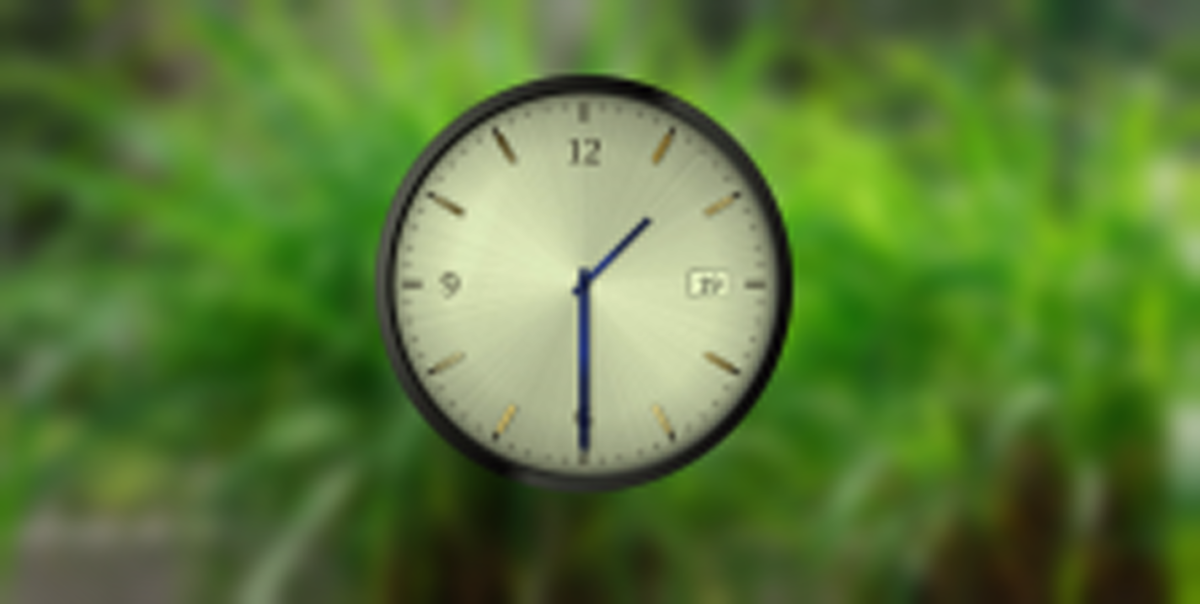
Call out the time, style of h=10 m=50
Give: h=1 m=30
